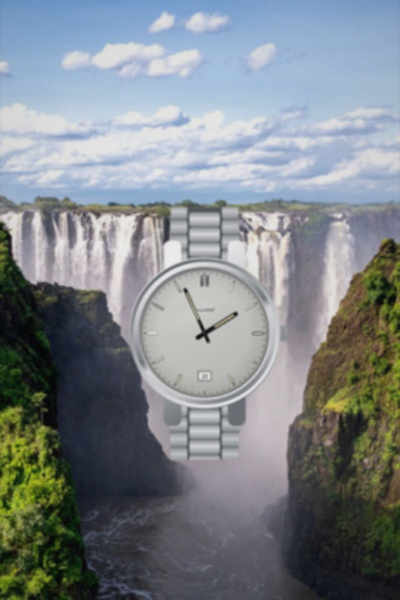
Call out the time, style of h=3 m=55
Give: h=1 m=56
